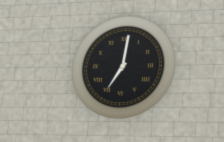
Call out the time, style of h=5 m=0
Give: h=7 m=1
